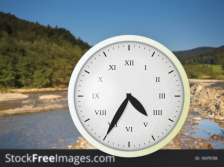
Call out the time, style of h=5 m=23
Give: h=4 m=35
